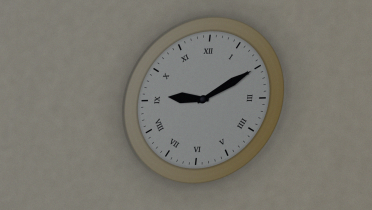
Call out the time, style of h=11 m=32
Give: h=9 m=10
